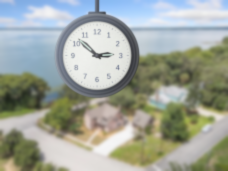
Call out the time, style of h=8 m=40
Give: h=2 m=52
